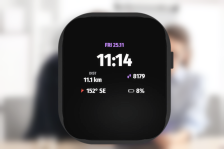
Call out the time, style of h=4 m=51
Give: h=11 m=14
